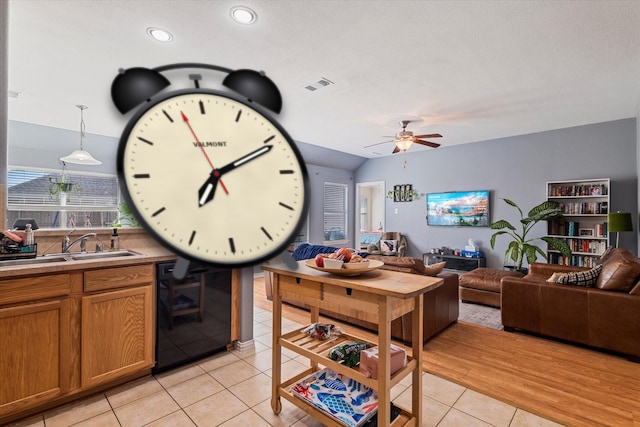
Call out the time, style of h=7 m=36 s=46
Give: h=7 m=10 s=57
